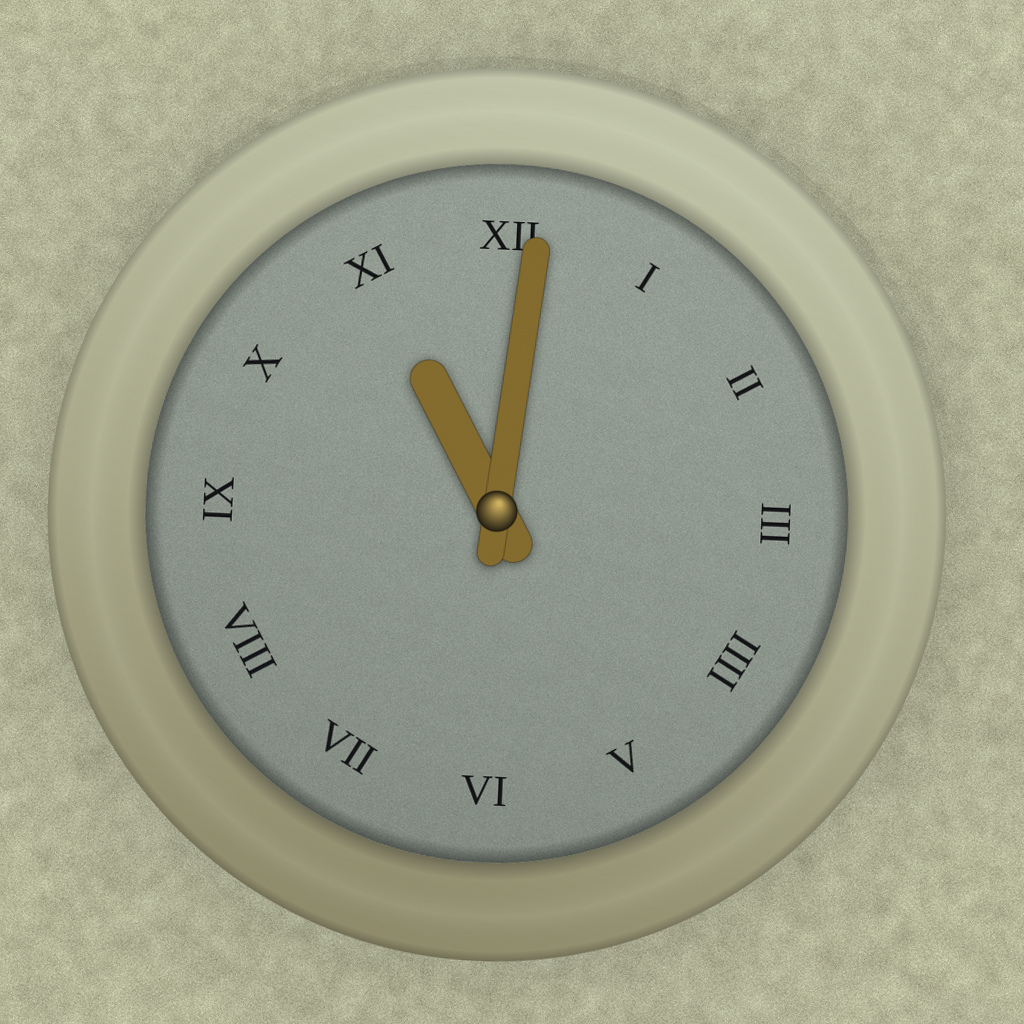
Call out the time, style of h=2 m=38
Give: h=11 m=1
